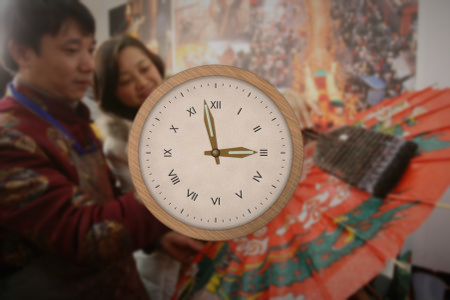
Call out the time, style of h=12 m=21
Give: h=2 m=58
